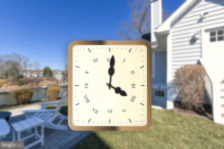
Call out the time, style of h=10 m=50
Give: h=4 m=1
